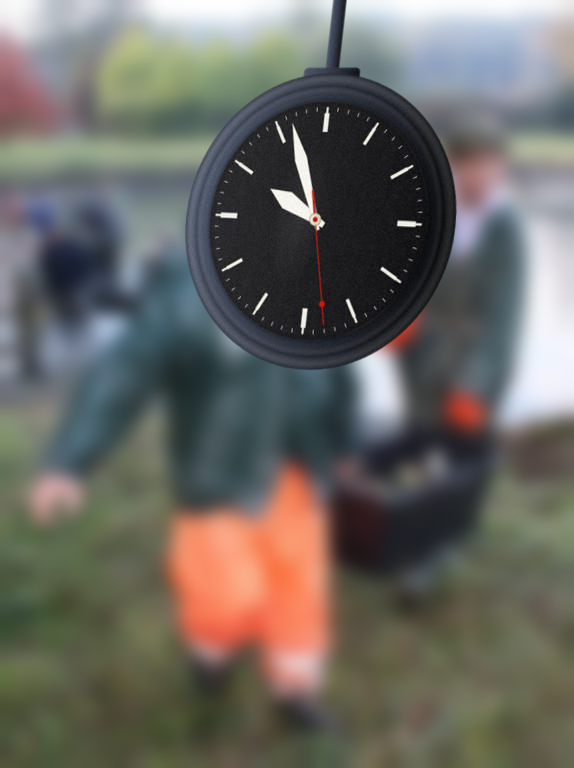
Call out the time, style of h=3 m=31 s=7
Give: h=9 m=56 s=28
